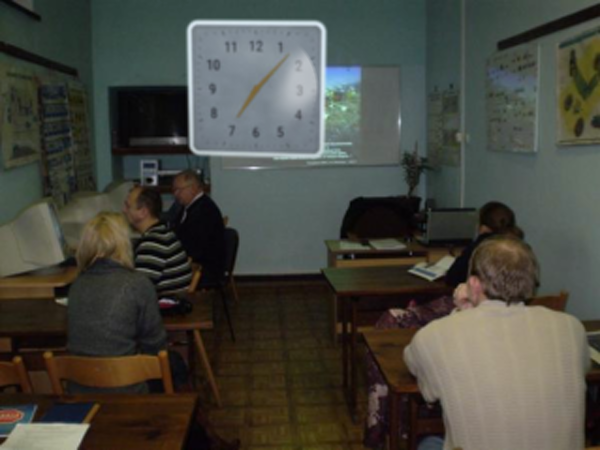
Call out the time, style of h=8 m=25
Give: h=7 m=7
